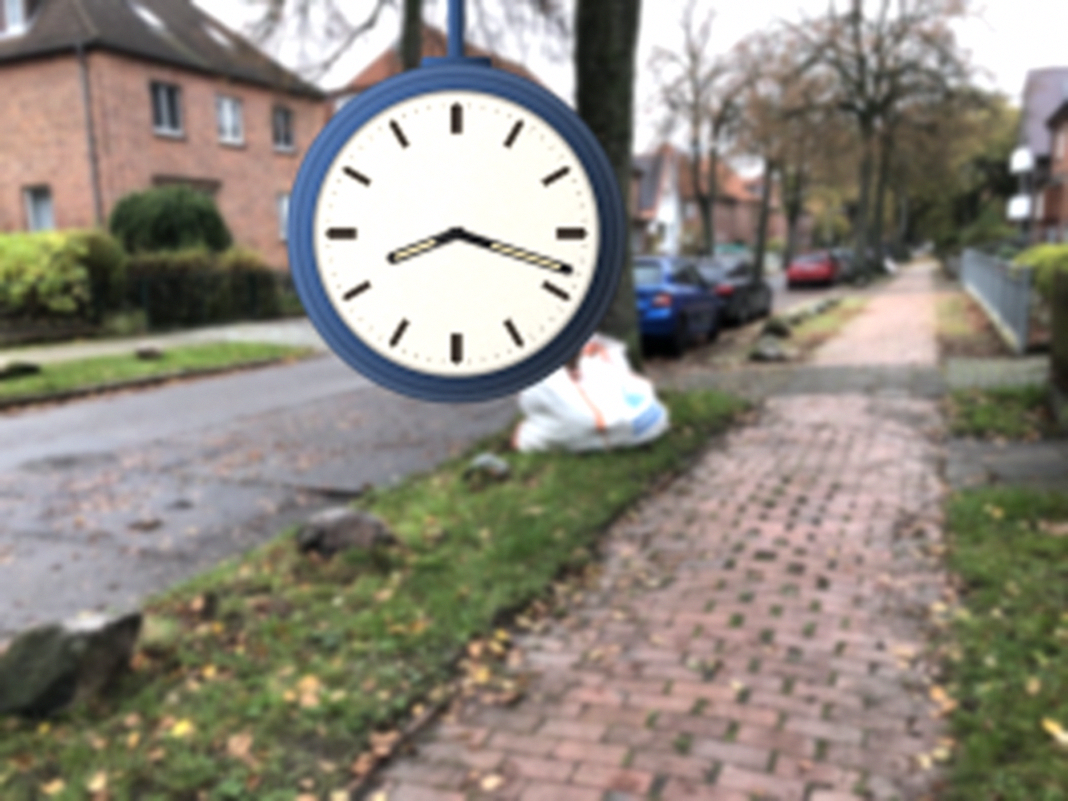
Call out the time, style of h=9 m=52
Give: h=8 m=18
